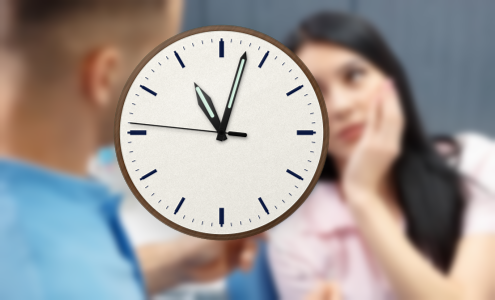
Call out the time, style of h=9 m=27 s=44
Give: h=11 m=2 s=46
